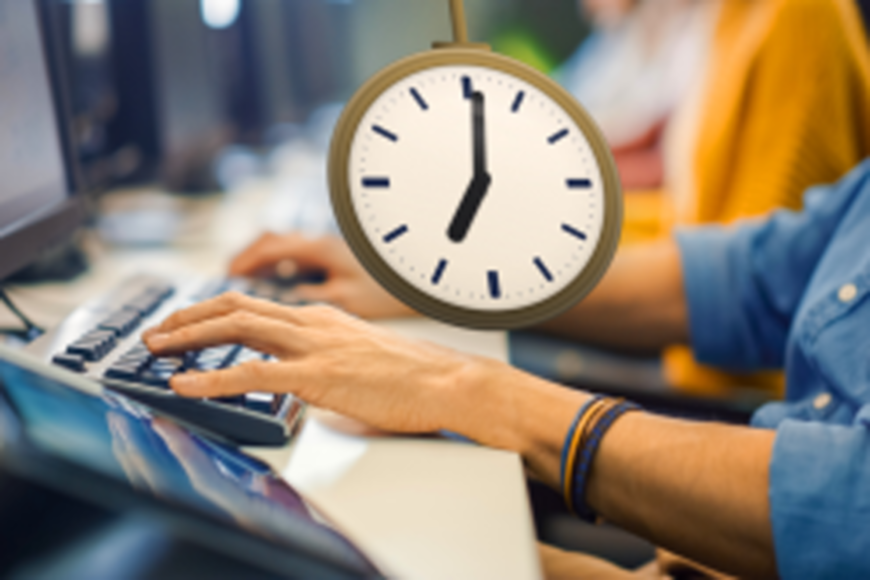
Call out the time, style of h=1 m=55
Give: h=7 m=1
